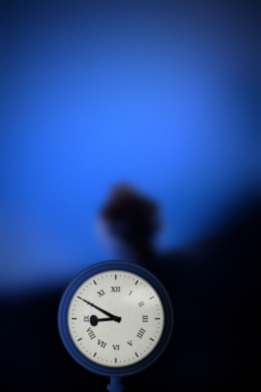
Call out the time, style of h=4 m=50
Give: h=8 m=50
